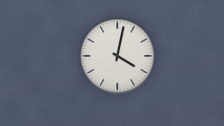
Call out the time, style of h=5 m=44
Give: h=4 m=2
